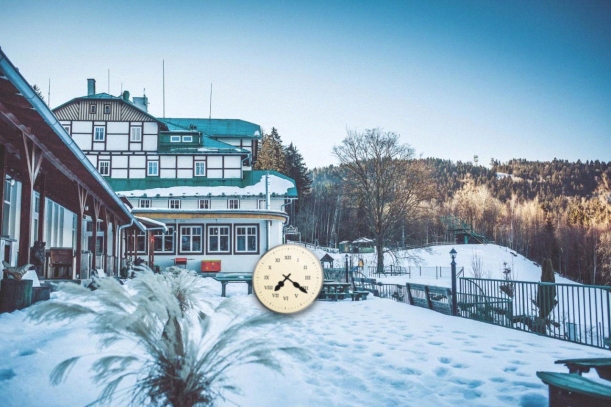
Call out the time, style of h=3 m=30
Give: h=7 m=21
